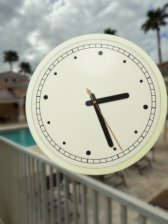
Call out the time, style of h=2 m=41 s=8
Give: h=2 m=25 s=24
